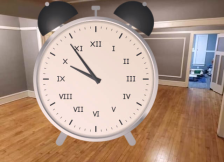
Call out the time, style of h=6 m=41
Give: h=9 m=54
